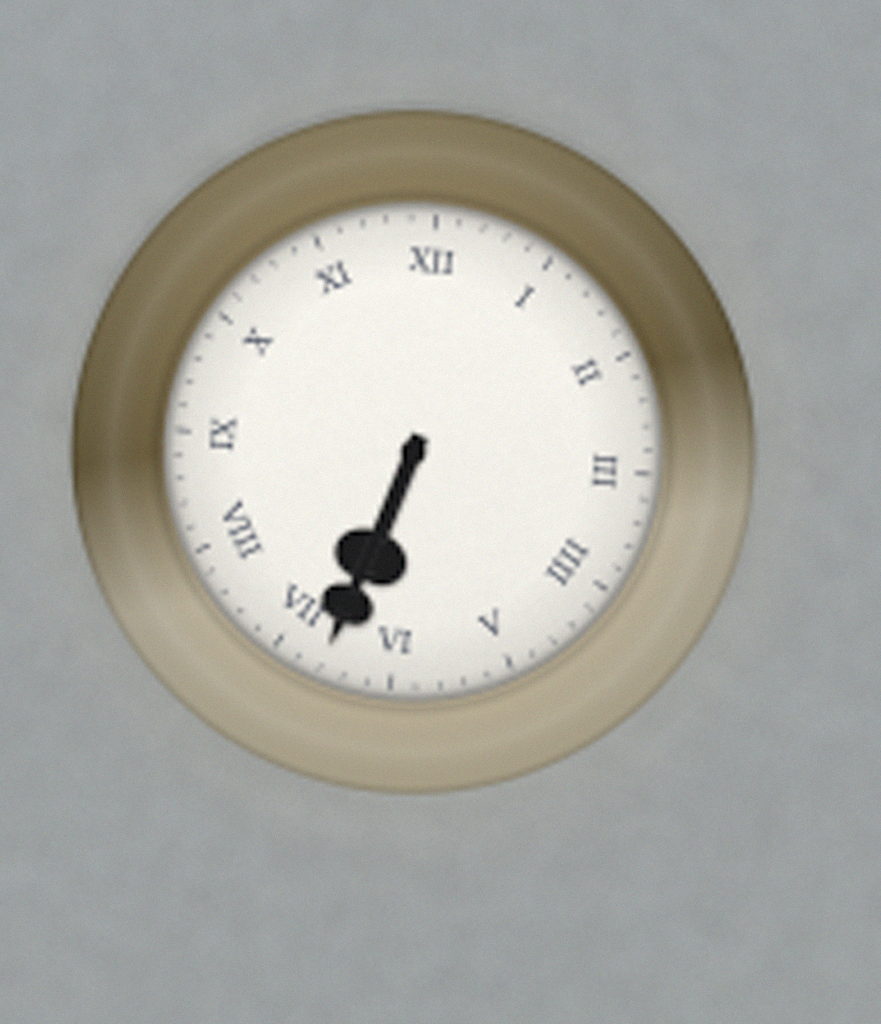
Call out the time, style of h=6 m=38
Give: h=6 m=33
